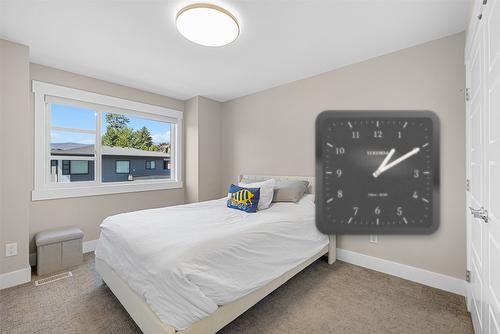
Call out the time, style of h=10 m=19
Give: h=1 m=10
